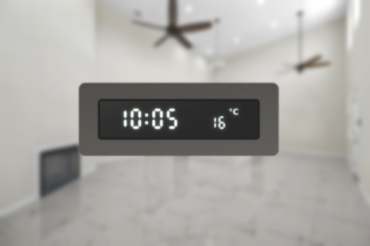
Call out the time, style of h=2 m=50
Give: h=10 m=5
